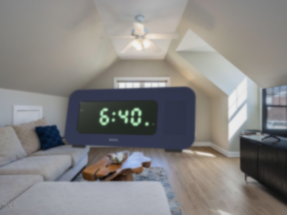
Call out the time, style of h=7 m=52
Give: h=6 m=40
